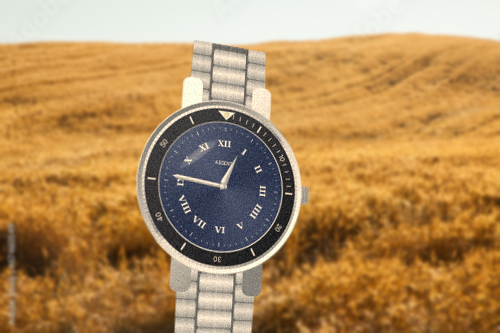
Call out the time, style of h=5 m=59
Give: h=12 m=46
